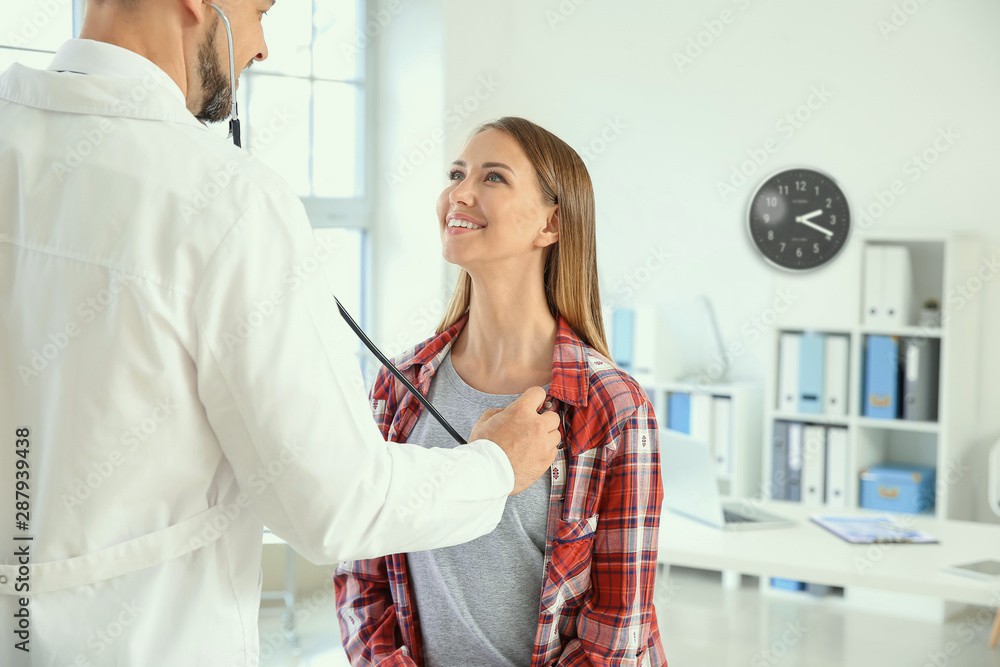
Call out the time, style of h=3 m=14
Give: h=2 m=19
